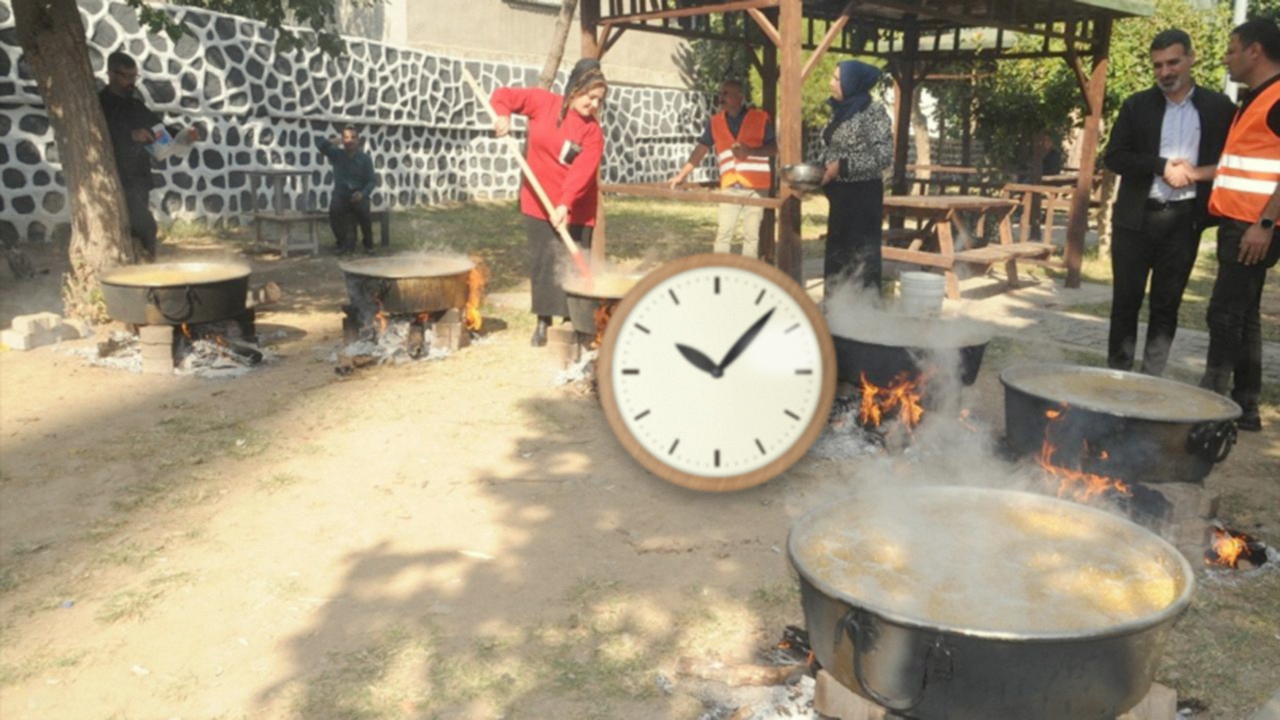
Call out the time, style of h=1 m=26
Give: h=10 m=7
